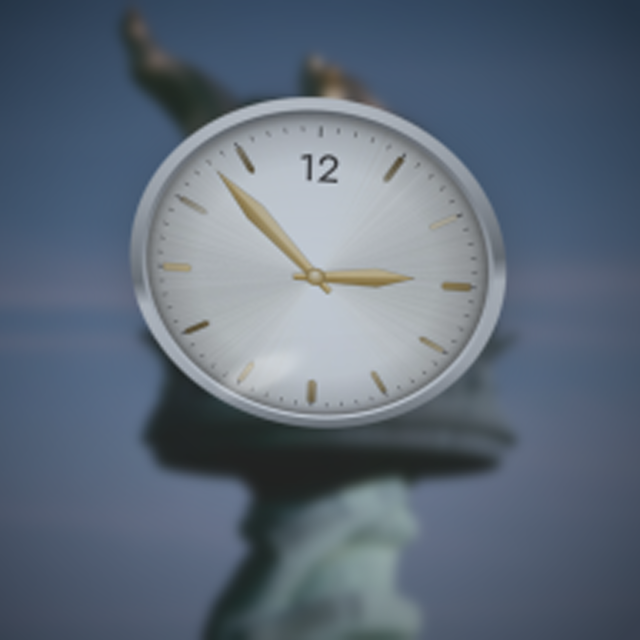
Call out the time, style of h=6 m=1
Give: h=2 m=53
